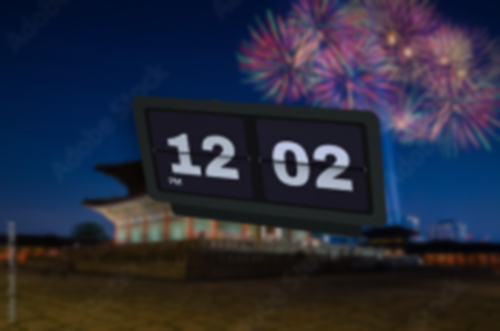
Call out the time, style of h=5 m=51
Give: h=12 m=2
